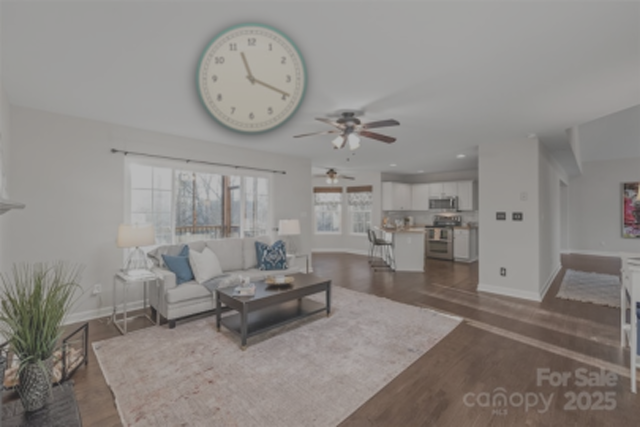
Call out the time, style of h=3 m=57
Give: h=11 m=19
